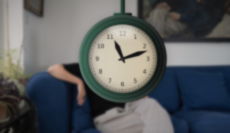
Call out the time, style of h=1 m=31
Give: h=11 m=12
